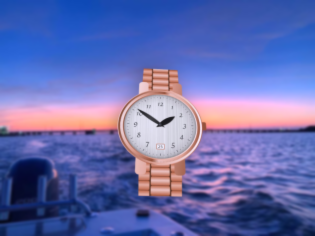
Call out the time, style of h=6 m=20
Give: h=1 m=51
